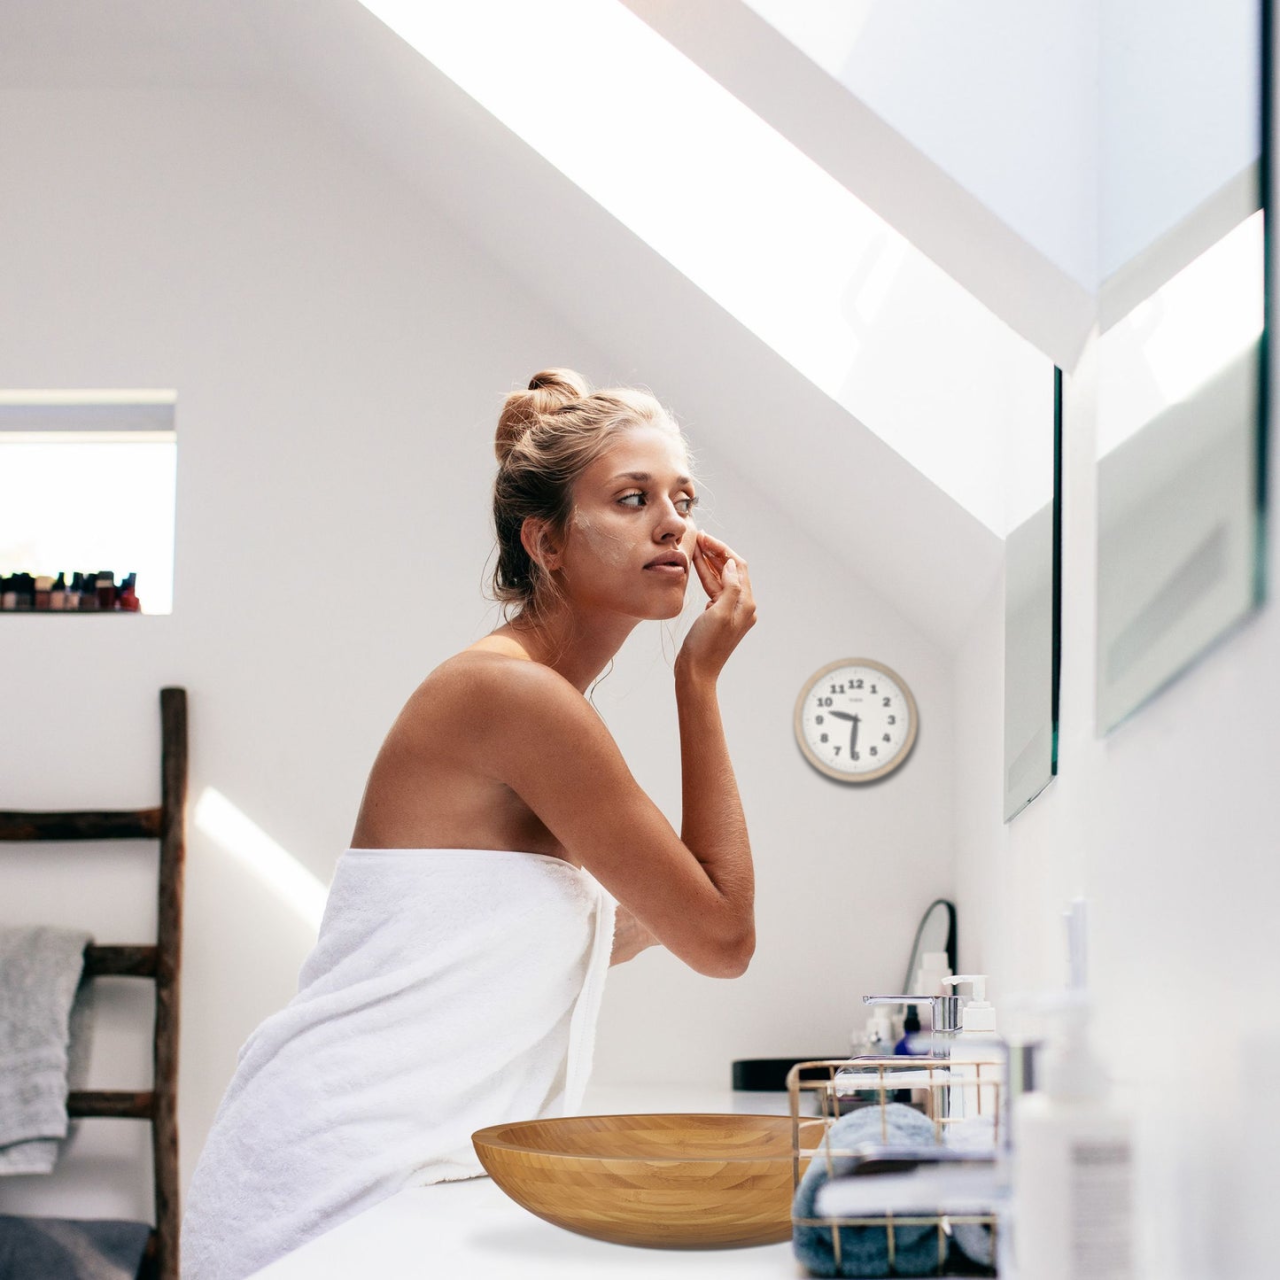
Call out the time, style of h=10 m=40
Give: h=9 m=31
